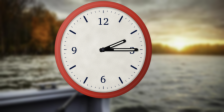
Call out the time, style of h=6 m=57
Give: h=2 m=15
